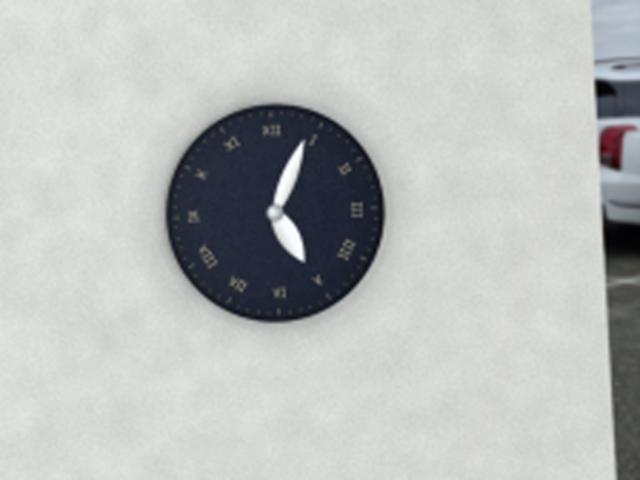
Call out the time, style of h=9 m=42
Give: h=5 m=4
